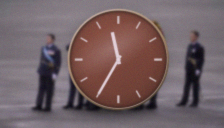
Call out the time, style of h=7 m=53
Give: h=11 m=35
